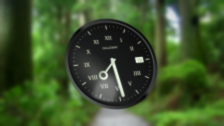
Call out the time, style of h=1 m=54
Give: h=7 m=29
